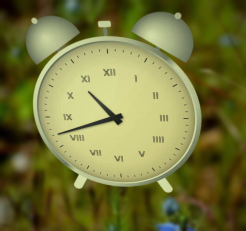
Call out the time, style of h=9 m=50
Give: h=10 m=42
